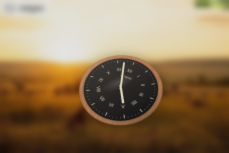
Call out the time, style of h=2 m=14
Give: h=4 m=57
